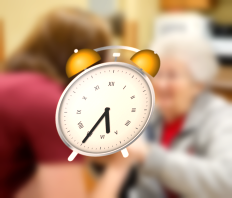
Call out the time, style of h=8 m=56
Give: h=5 m=35
